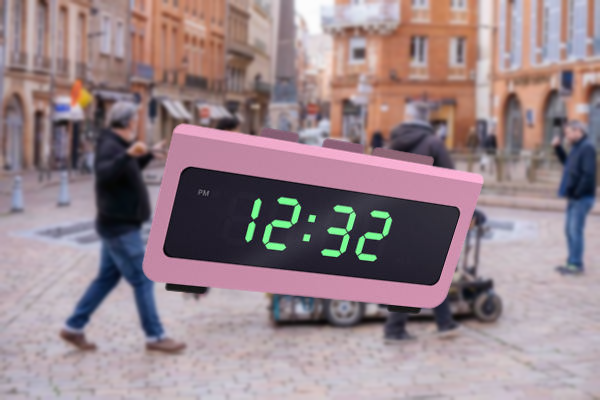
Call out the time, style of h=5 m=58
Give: h=12 m=32
